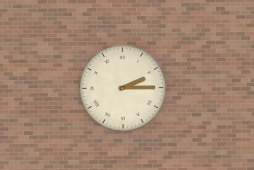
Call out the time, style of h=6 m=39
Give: h=2 m=15
